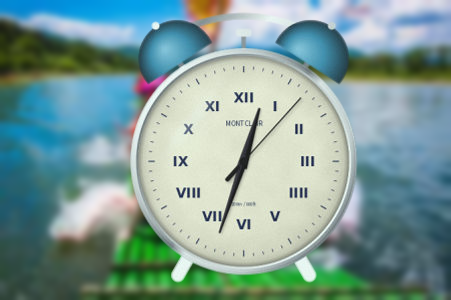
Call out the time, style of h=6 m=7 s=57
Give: h=12 m=33 s=7
